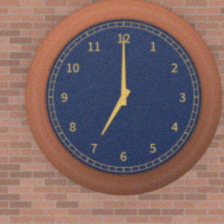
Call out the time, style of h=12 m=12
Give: h=7 m=0
